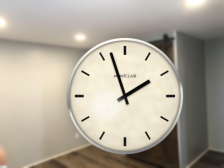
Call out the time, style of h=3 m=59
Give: h=1 m=57
